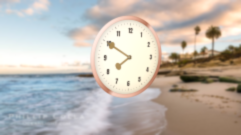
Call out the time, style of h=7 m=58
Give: h=7 m=50
